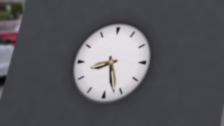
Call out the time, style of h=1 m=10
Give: h=8 m=27
